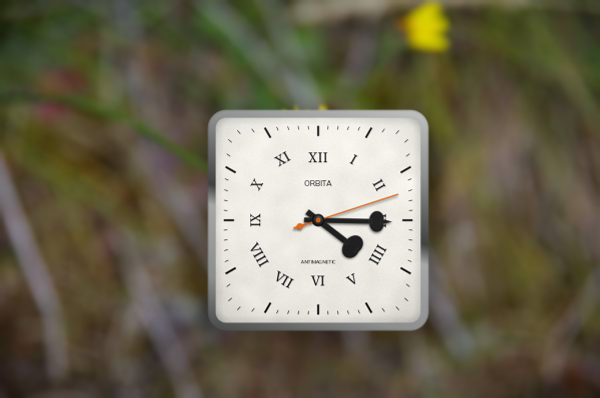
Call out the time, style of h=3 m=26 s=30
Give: h=4 m=15 s=12
